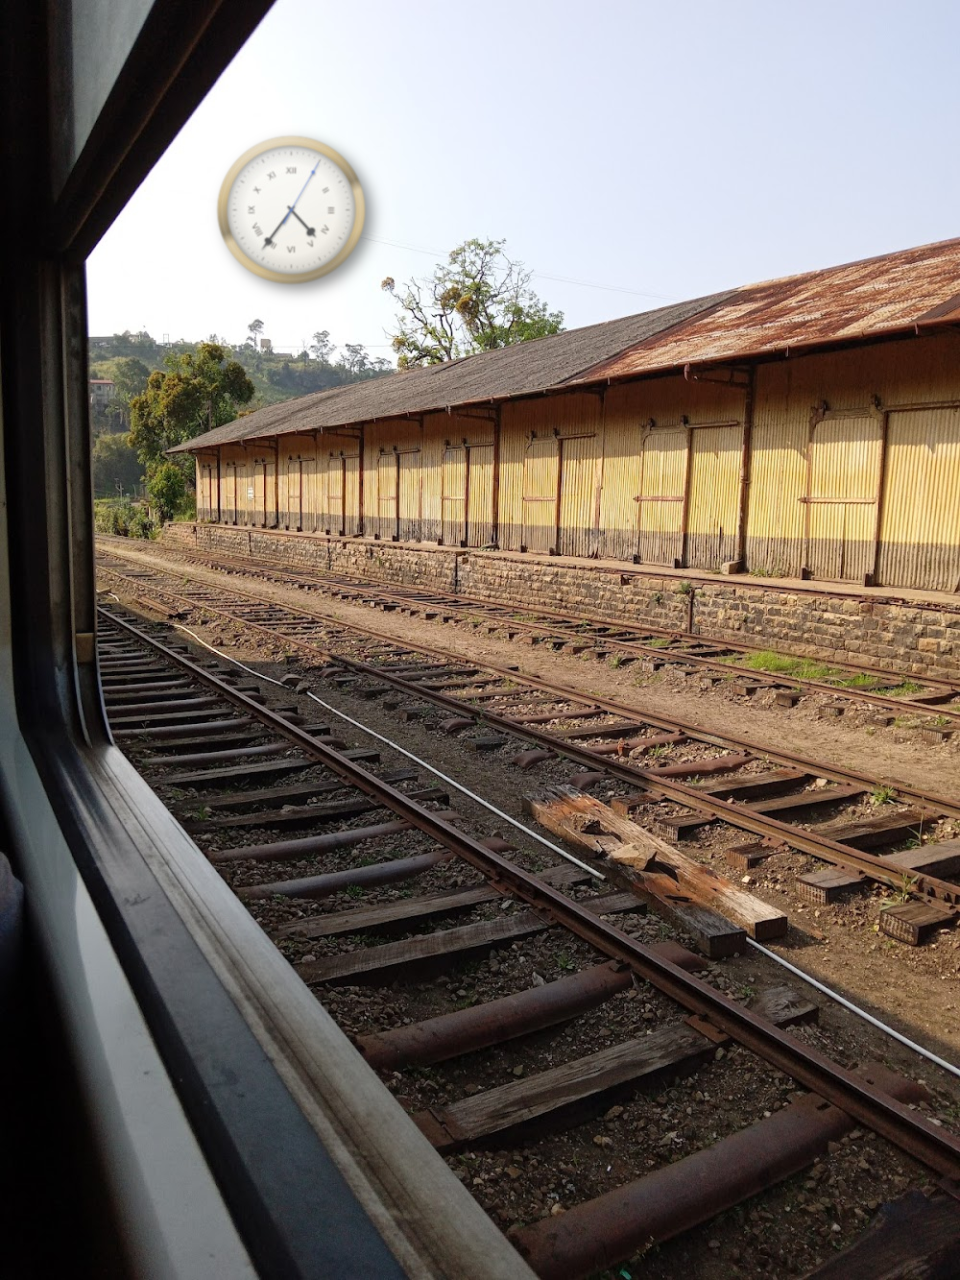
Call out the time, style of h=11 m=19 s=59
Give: h=4 m=36 s=5
